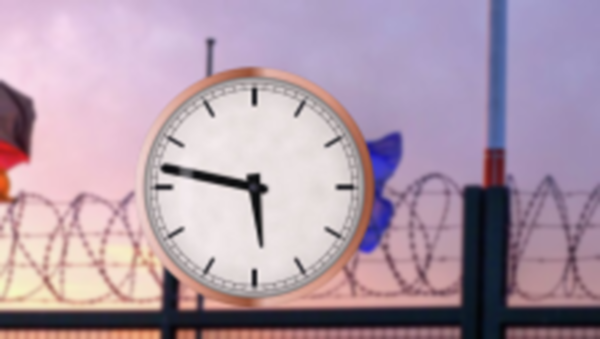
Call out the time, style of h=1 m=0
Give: h=5 m=47
